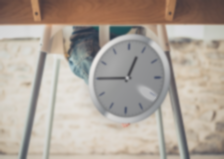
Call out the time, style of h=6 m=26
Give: h=12 m=45
